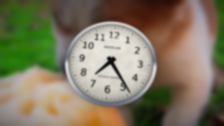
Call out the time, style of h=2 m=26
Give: h=7 m=24
